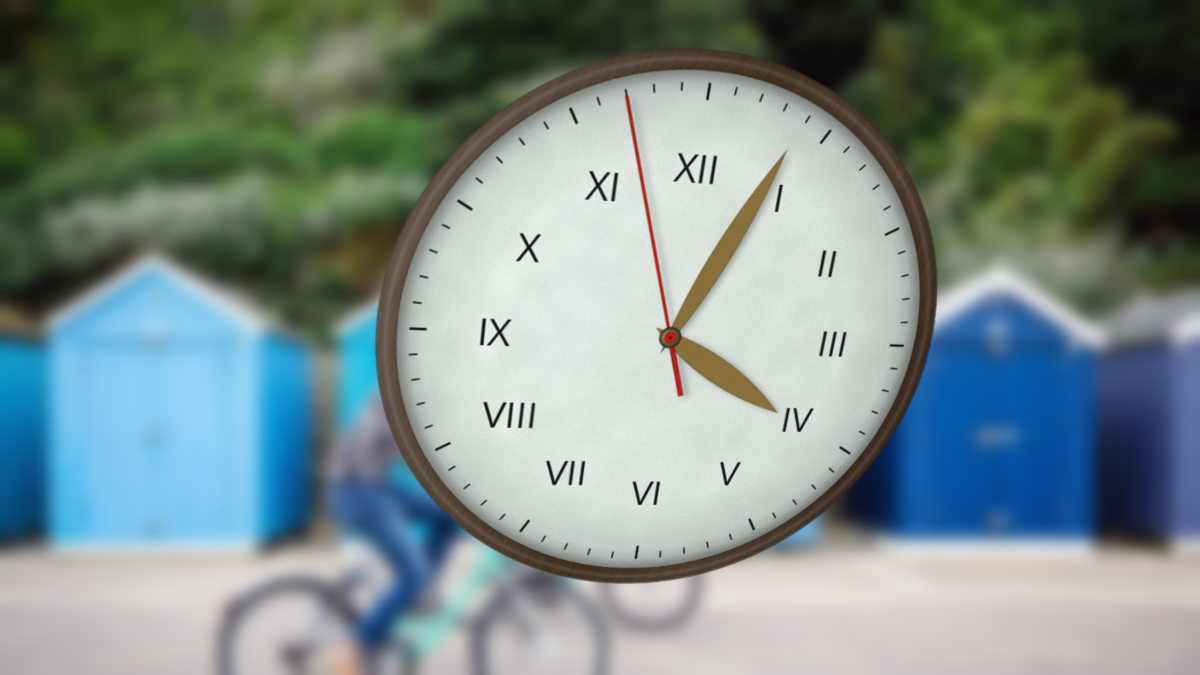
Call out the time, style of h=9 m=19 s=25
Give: h=4 m=3 s=57
